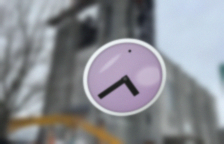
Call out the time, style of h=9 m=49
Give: h=4 m=38
